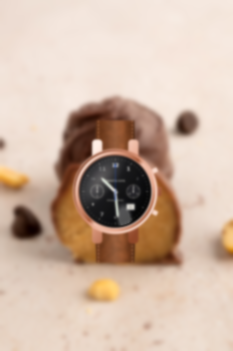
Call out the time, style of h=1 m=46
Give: h=10 m=29
